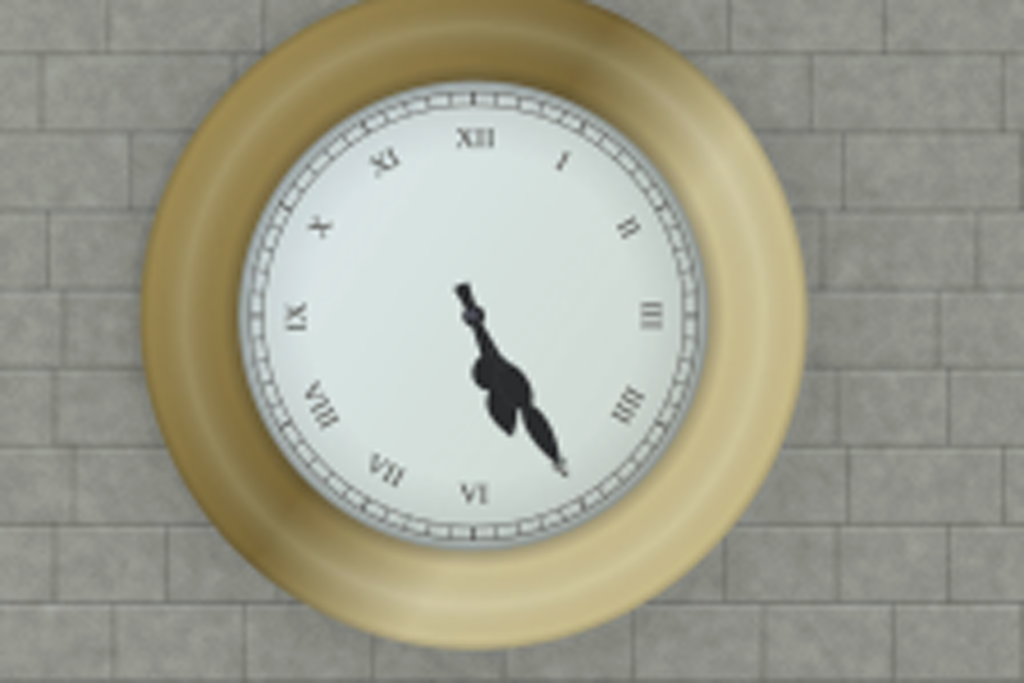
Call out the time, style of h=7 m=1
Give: h=5 m=25
